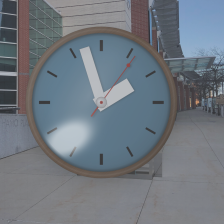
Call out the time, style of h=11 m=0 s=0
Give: h=1 m=57 s=6
